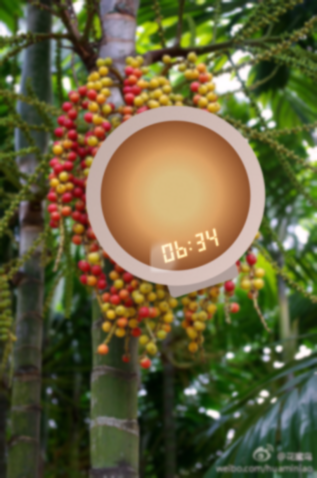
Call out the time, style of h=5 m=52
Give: h=6 m=34
